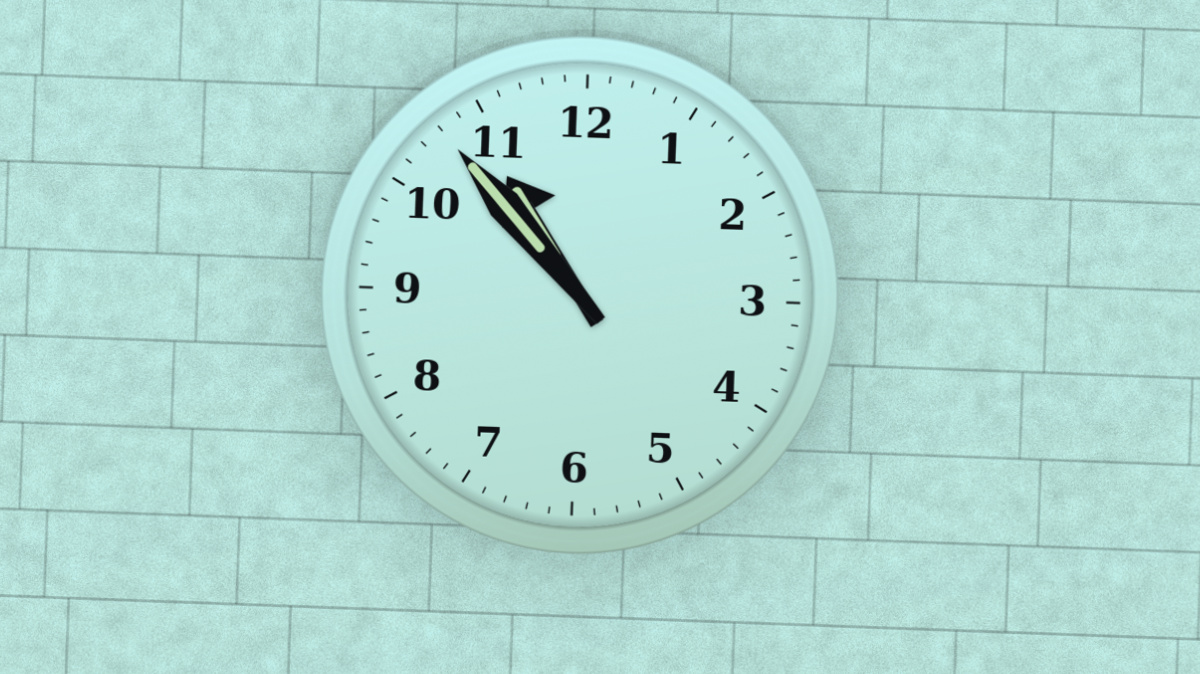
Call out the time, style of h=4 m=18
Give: h=10 m=53
